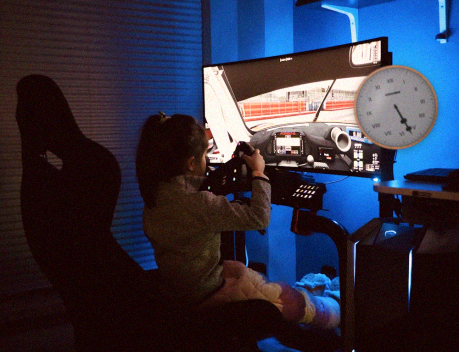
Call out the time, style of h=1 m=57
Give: h=5 m=27
